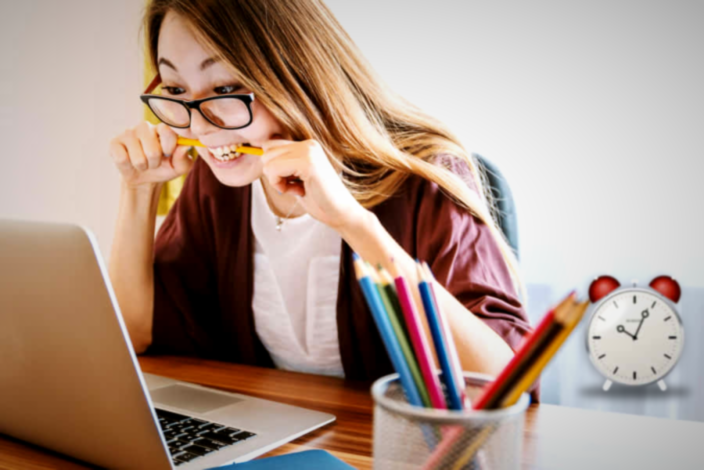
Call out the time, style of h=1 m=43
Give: h=10 m=4
